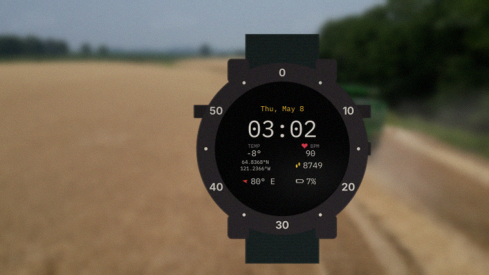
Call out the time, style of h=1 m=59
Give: h=3 m=2
